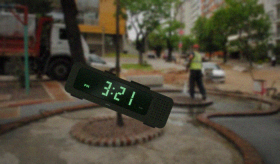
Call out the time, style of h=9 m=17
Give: h=3 m=21
